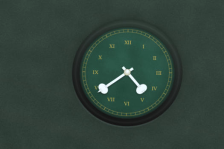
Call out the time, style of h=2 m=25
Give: h=4 m=39
